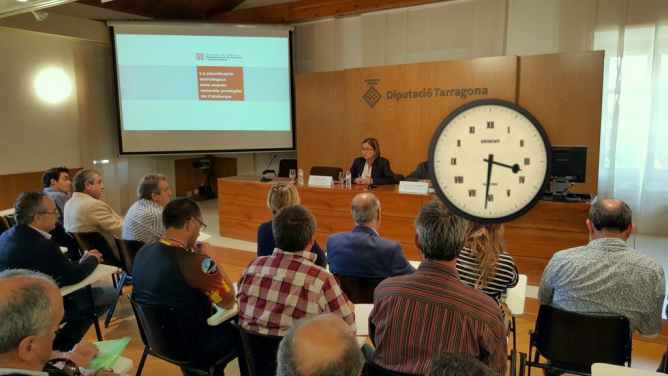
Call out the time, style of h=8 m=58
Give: h=3 m=31
